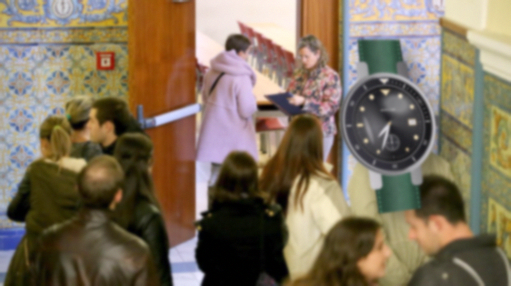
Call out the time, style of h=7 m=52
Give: h=7 m=34
